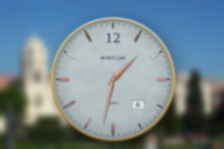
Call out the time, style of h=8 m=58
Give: h=1 m=32
